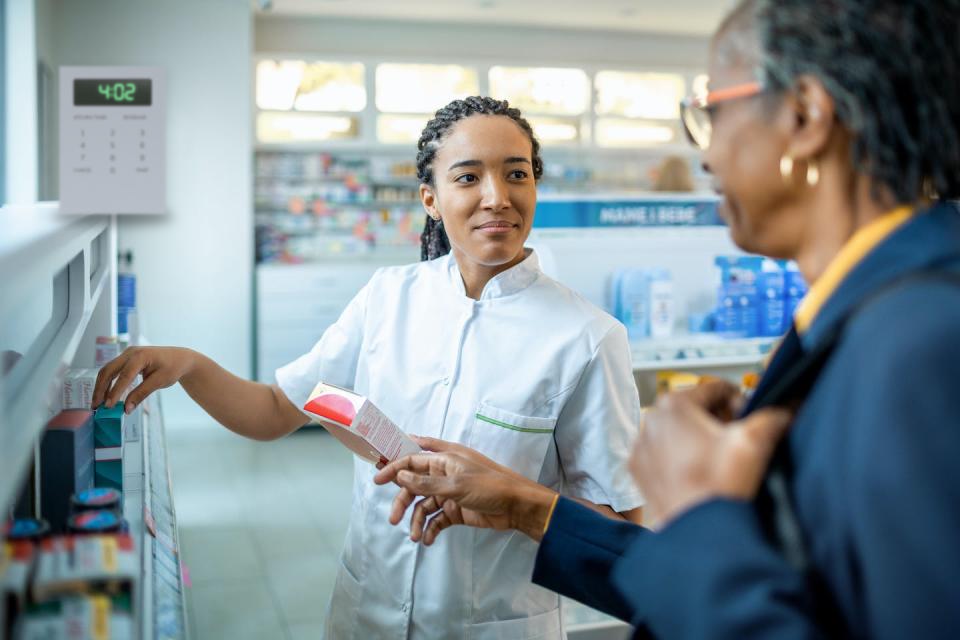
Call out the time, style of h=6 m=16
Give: h=4 m=2
